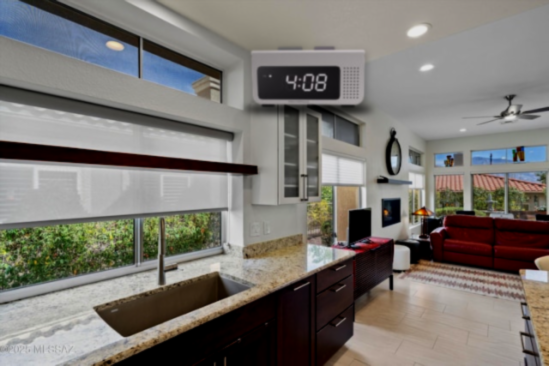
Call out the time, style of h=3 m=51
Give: h=4 m=8
